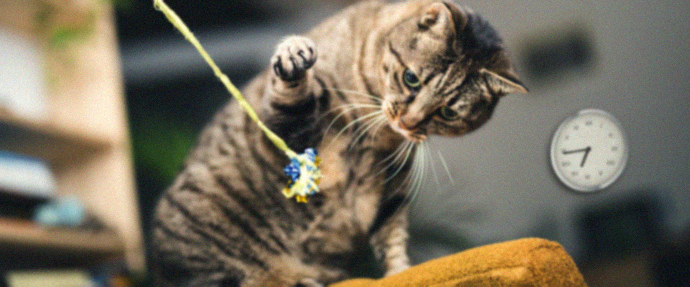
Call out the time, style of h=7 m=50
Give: h=6 m=44
